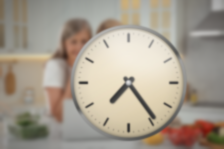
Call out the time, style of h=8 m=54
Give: h=7 m=24
